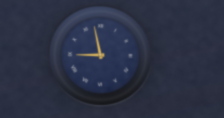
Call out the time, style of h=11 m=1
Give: h=8 m=58
